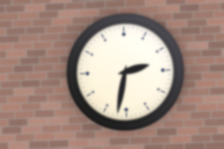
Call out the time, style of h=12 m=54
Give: h=2 m=32
